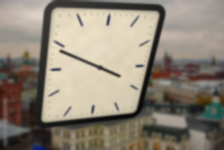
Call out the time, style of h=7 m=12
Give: h=3 m=49
